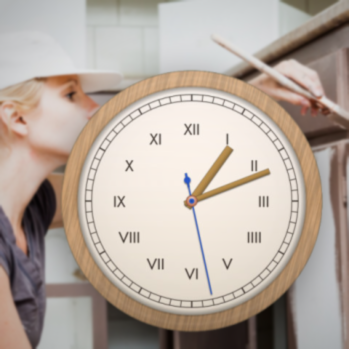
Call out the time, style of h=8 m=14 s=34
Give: h=1 m=11 s=28
